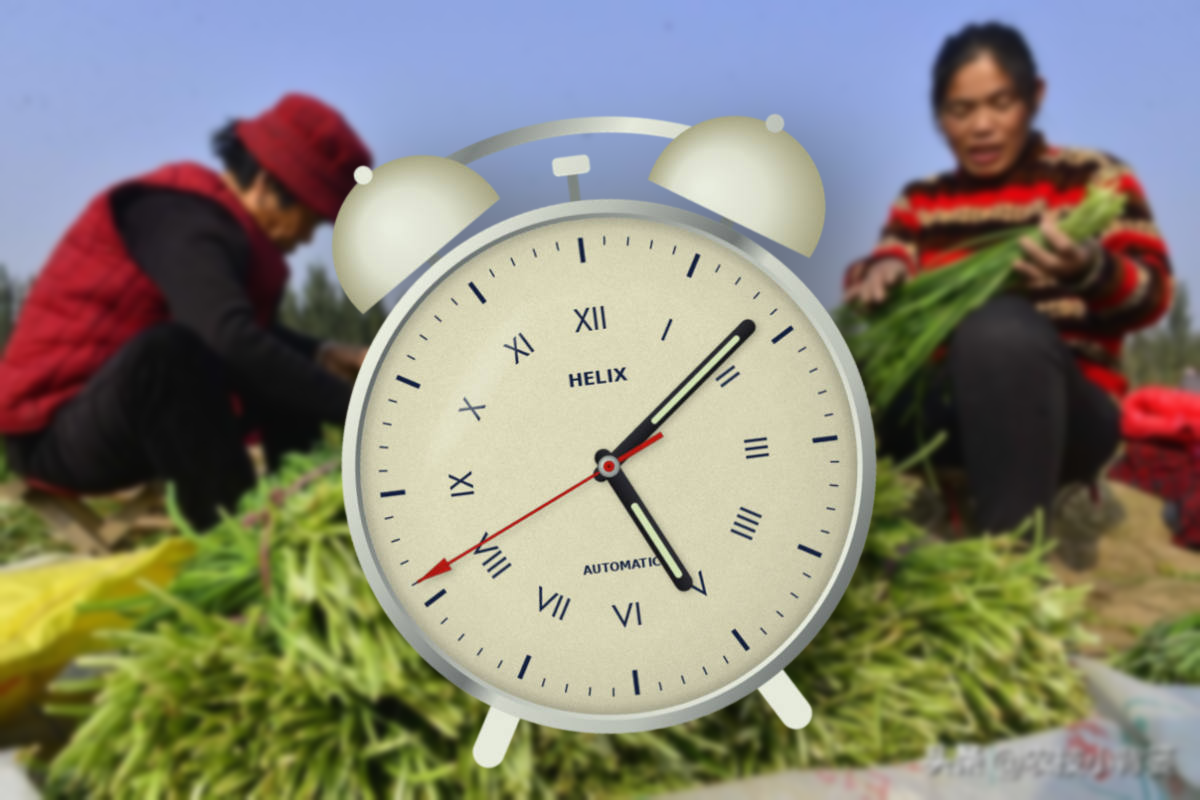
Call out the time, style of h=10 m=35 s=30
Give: h=5 m=8 s=41
